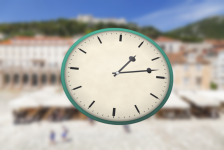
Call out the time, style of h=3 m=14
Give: h=1 m=13
